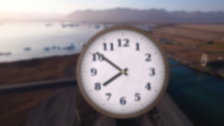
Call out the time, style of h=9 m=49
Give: h=7 m=51
